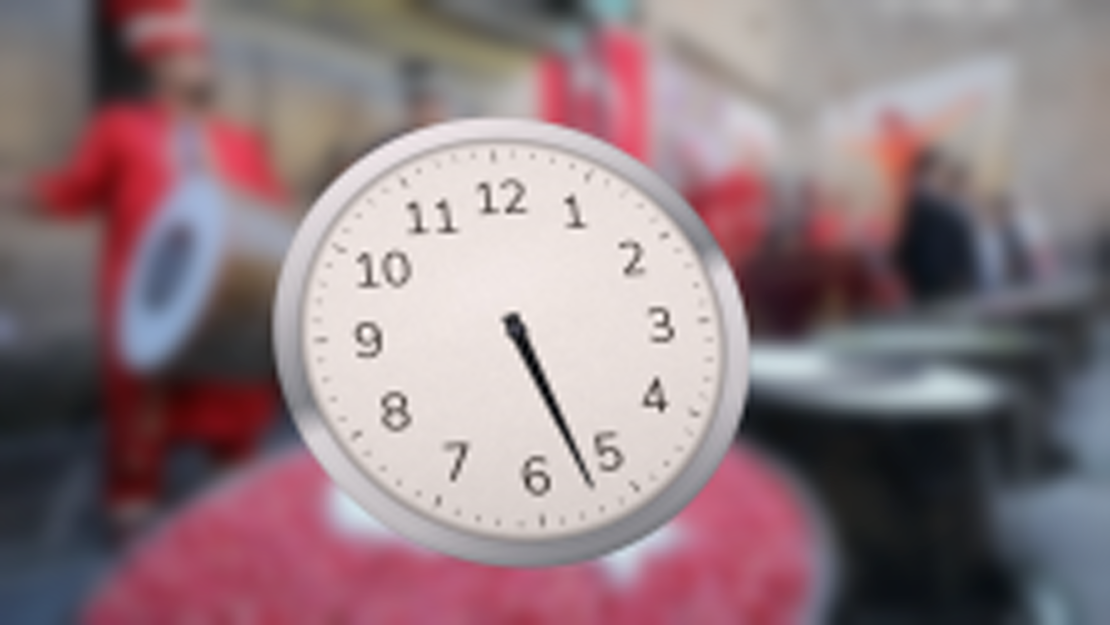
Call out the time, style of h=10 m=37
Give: h=5 m=27
